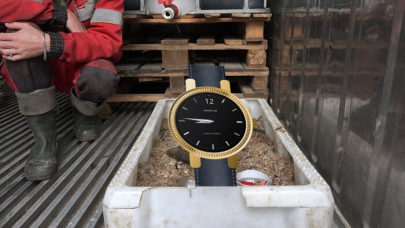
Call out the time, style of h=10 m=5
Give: h=8 m=46
